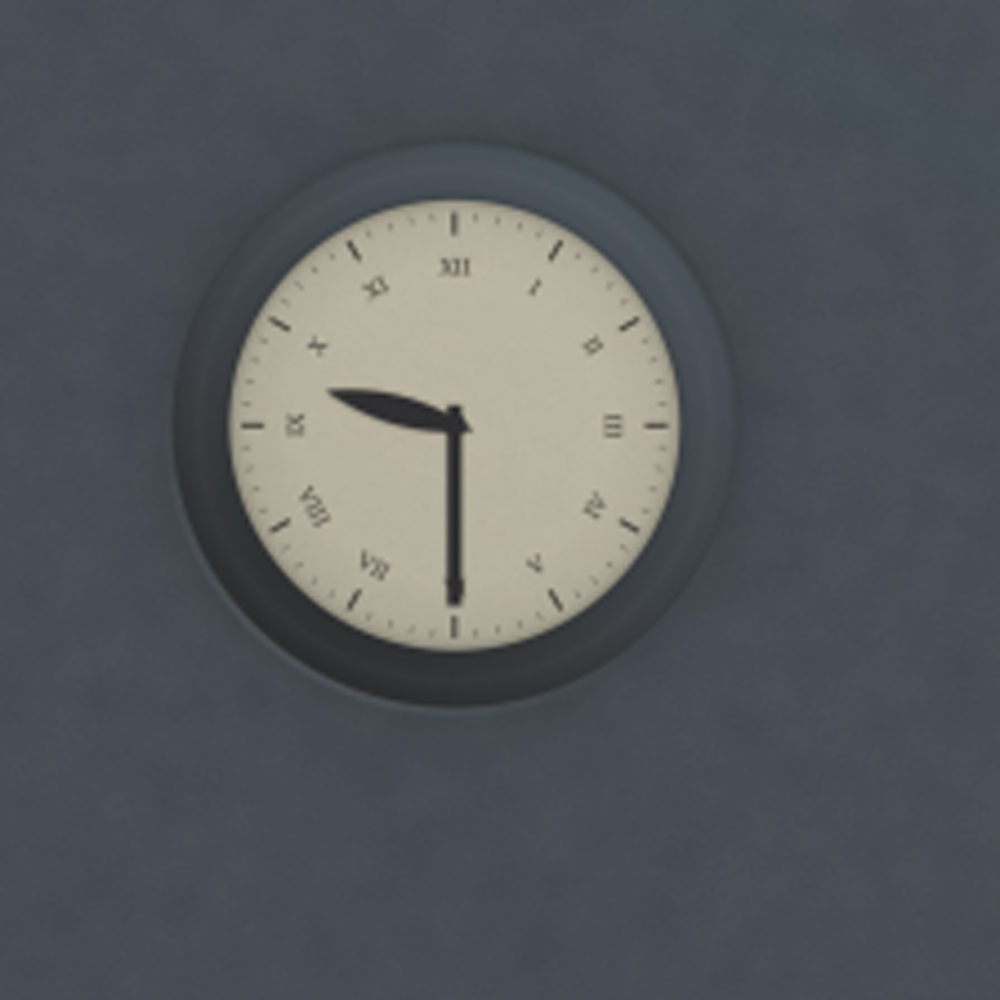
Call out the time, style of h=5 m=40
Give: h=9 m=30
